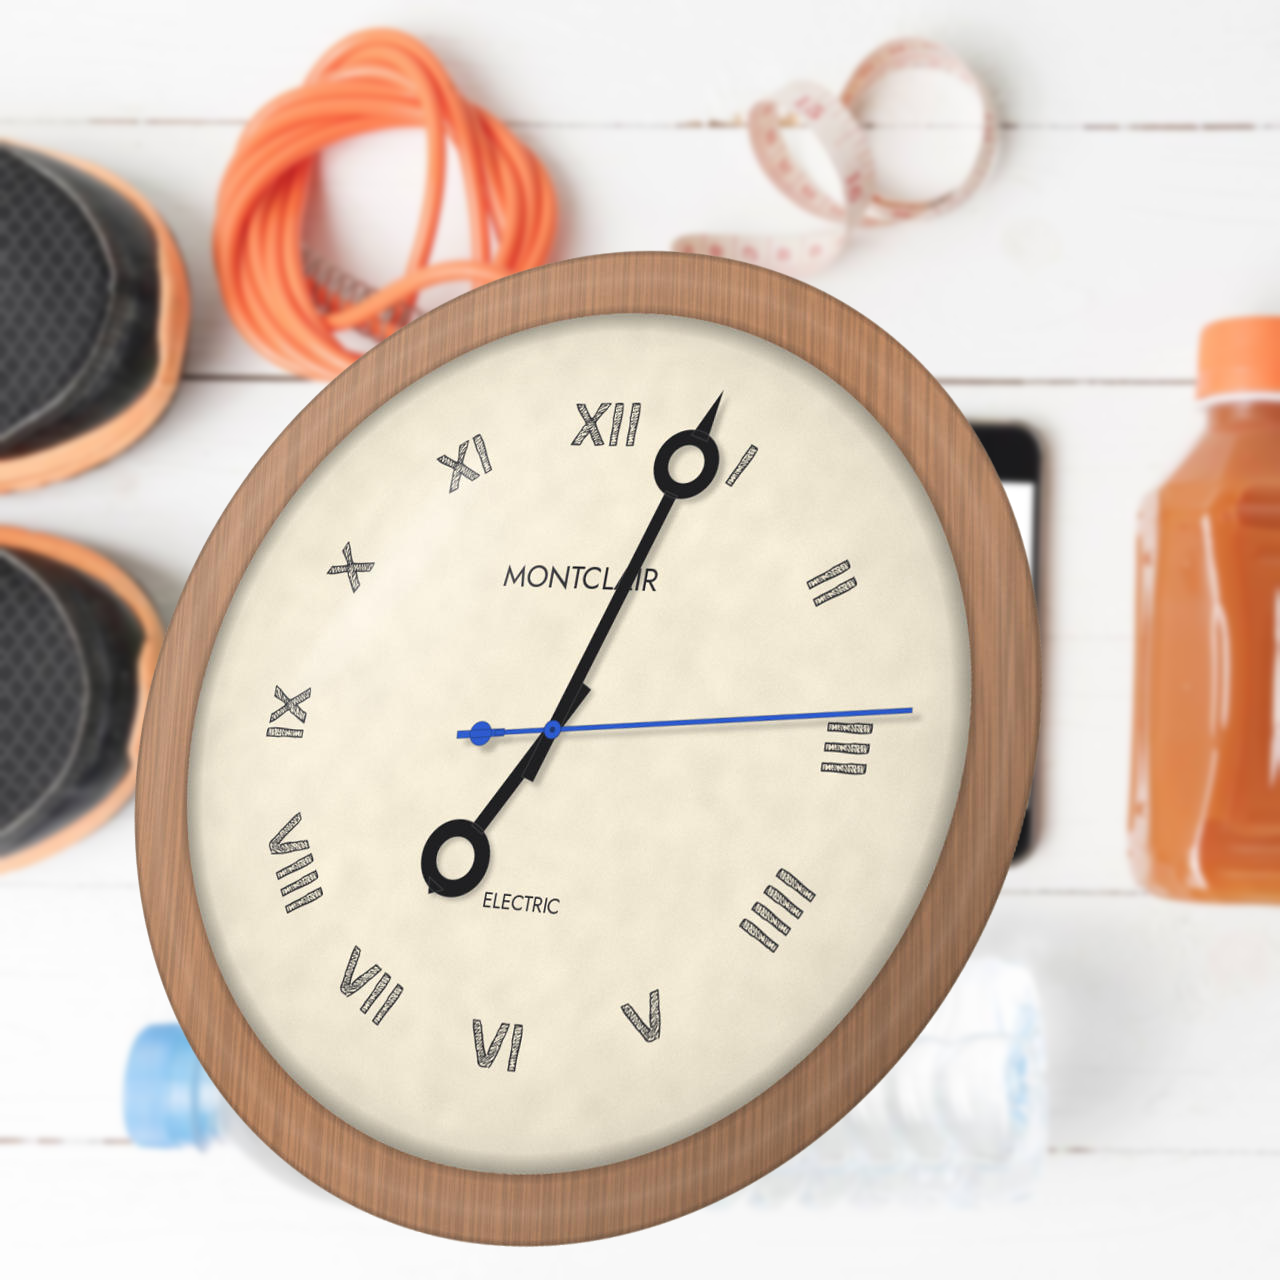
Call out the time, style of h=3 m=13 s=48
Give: h=7 m=3 s=14
